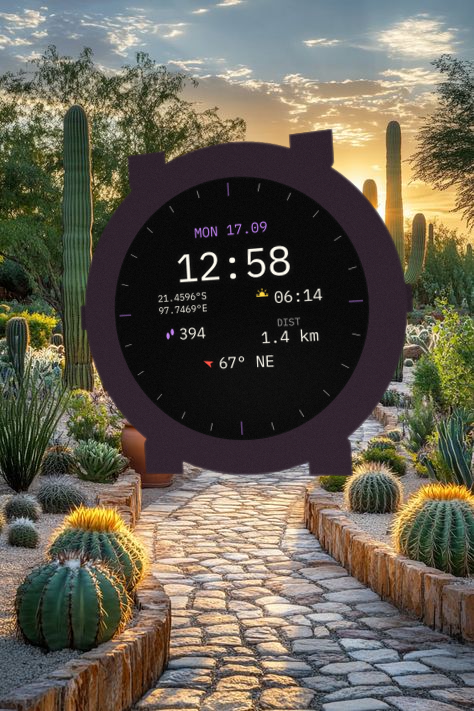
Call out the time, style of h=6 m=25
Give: h=12 m=58
